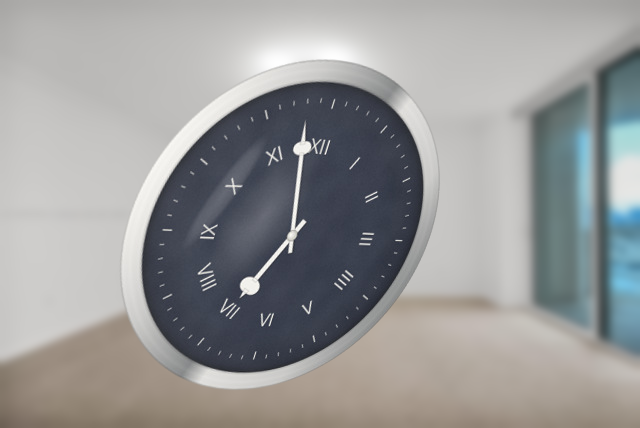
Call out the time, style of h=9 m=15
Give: h=6 m=58
